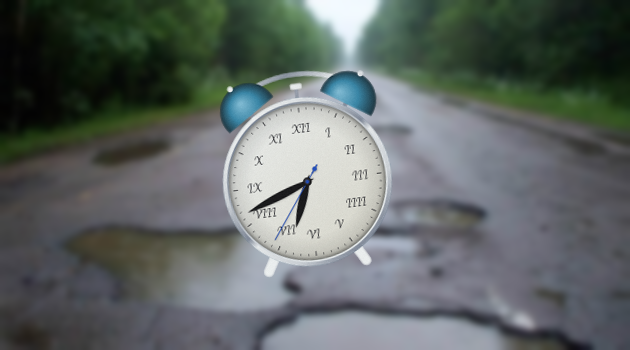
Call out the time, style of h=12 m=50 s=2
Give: h=6 m=41 s=36
